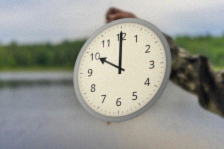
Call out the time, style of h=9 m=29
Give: h=10 m=0
